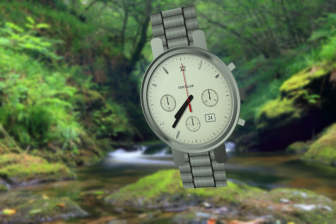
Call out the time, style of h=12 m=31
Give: h=7 m=37
